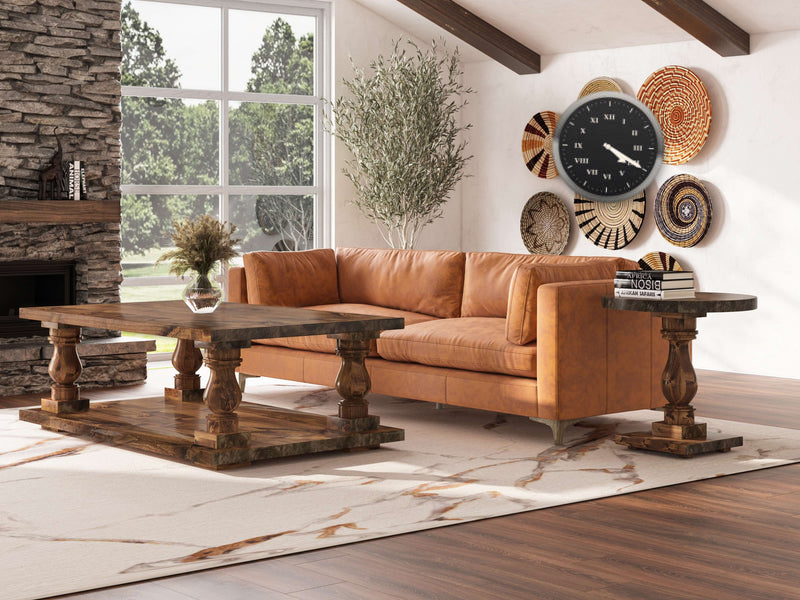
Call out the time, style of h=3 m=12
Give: h=4 m=20
